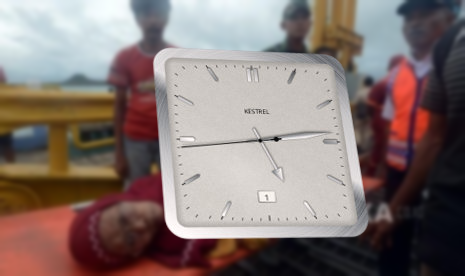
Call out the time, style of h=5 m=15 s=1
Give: h=5 m=13 s=44
